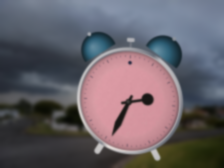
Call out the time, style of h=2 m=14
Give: h=2 m=34
